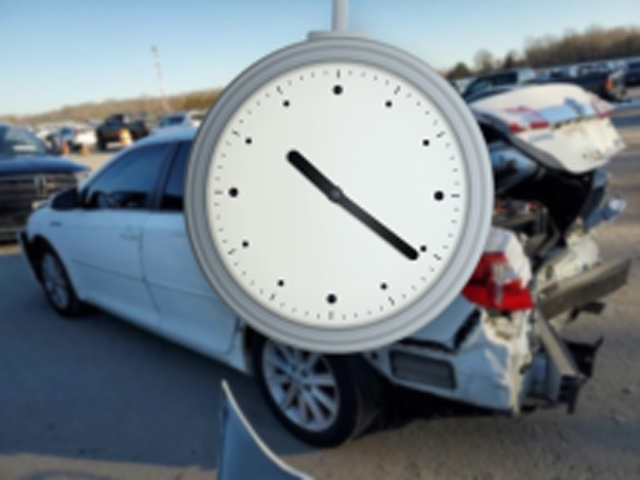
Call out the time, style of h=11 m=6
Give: h=10 m=21
